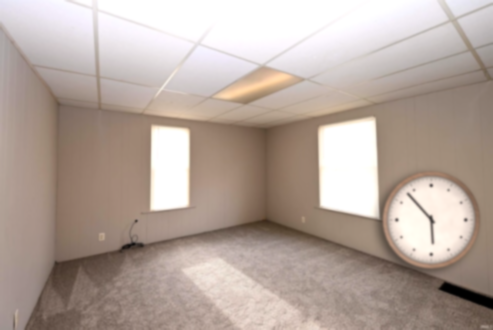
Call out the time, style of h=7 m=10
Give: h=5 m=53
